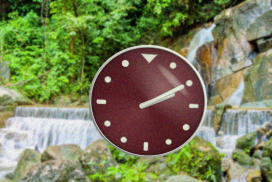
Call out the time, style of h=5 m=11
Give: h=2 m=10
